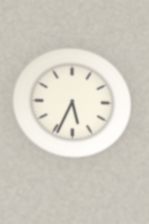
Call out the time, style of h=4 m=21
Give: h=5 m=34
